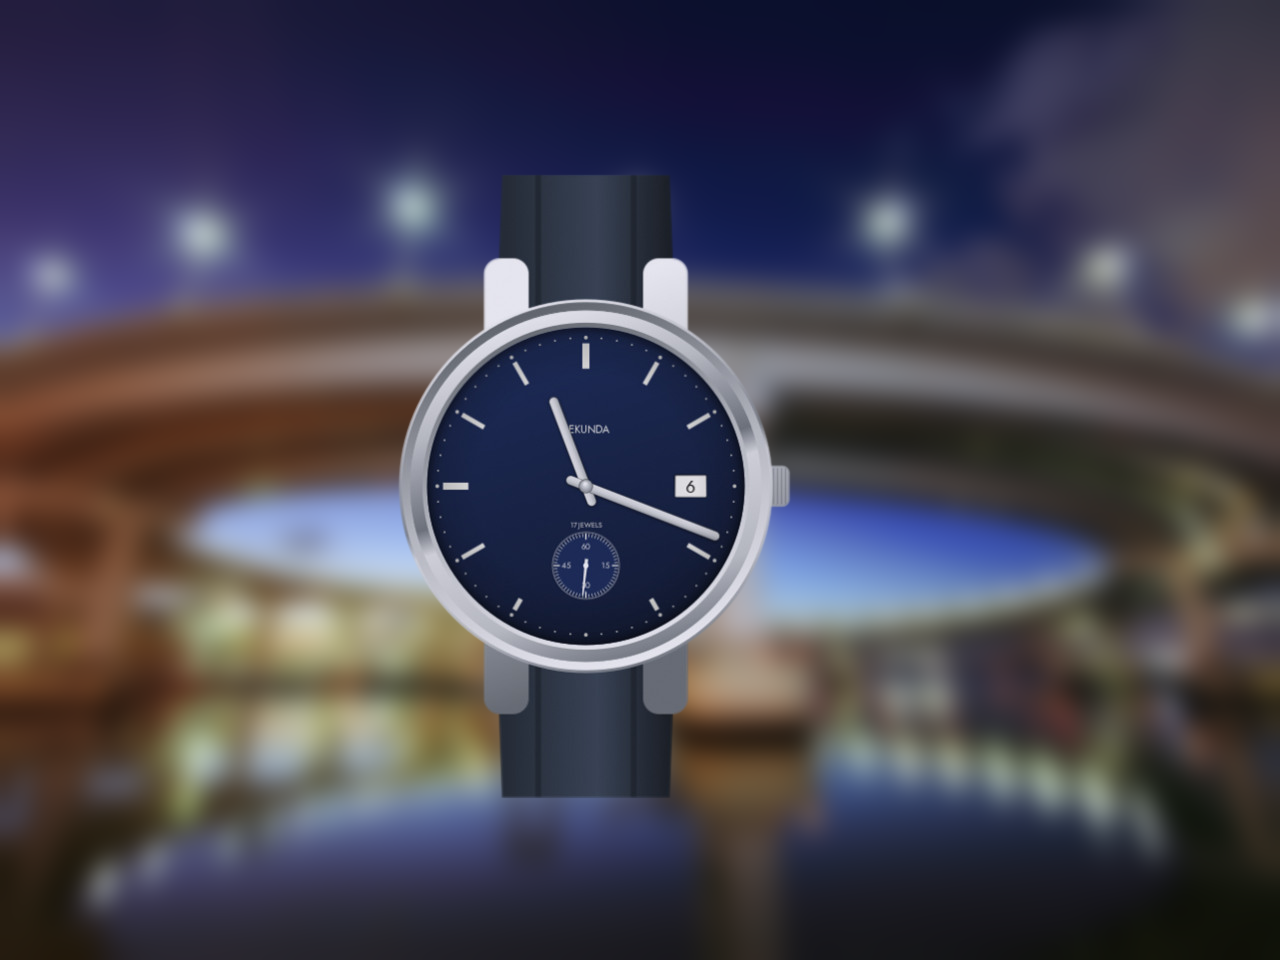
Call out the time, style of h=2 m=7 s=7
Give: h=11 m=18 s=31
